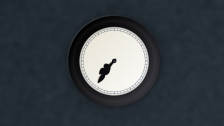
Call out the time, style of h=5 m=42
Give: h=7 m=36
